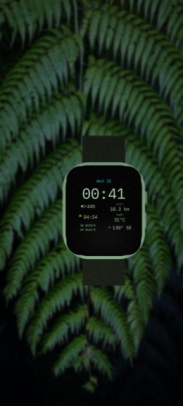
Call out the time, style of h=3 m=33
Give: h=0 m=41
